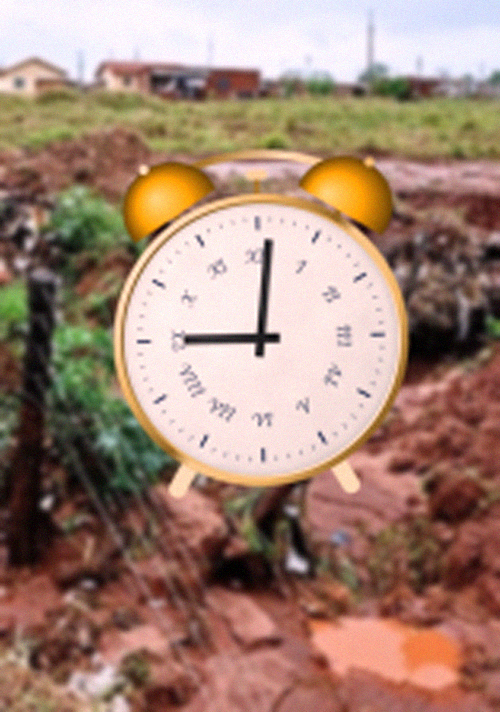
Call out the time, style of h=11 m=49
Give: h=9 m=1
